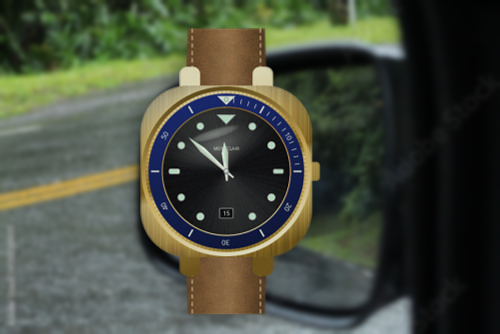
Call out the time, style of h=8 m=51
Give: h=11 m=52
